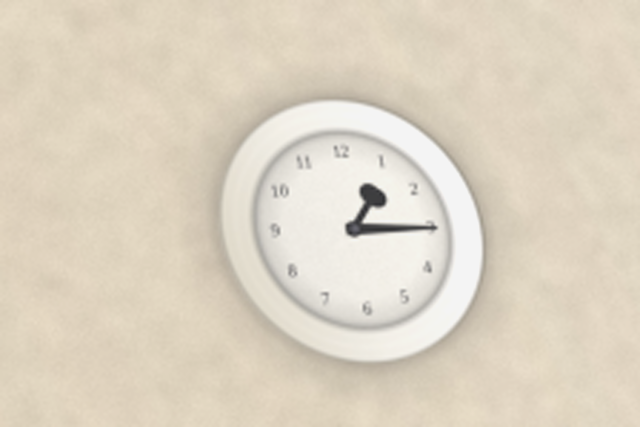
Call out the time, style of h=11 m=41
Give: h=1 m=15
